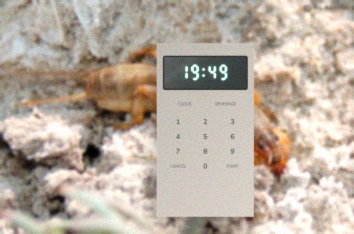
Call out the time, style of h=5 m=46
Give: h=19 m=49
